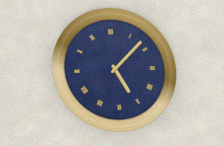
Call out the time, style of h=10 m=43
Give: h=5 m=8
